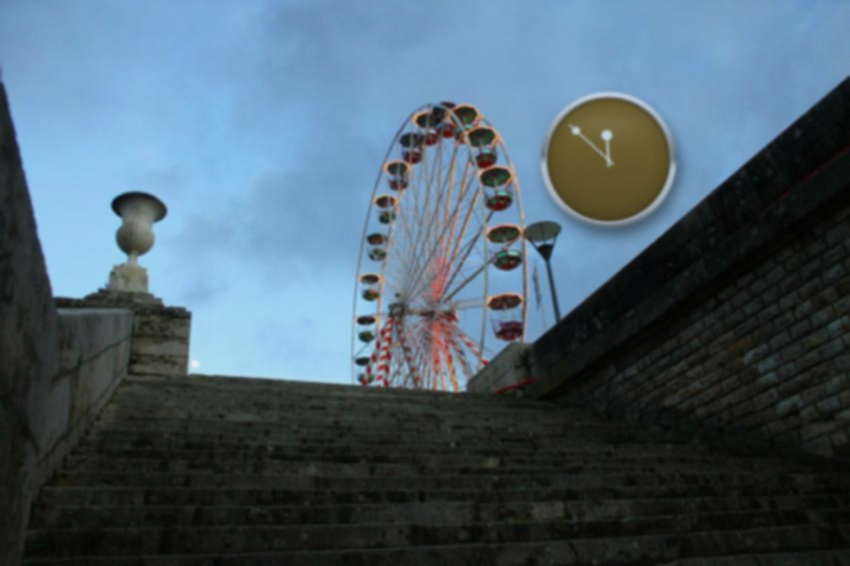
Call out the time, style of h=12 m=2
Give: h=11 m=52
